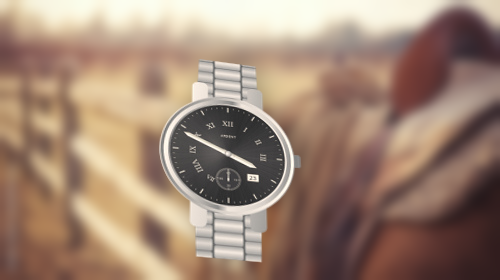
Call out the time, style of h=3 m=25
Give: h=3 m=49
